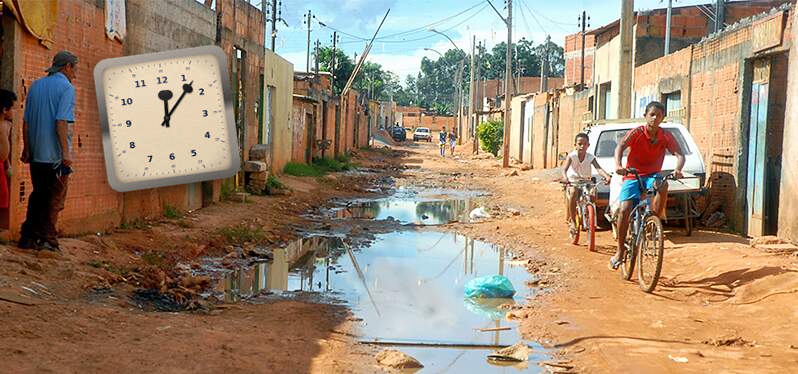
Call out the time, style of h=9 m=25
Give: h=12 m=7
